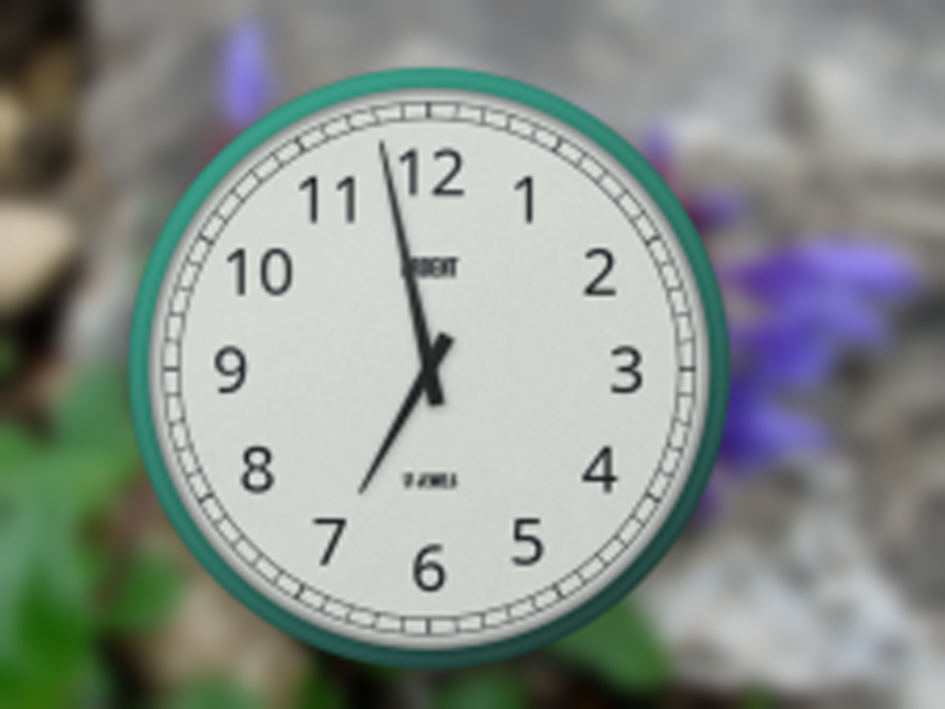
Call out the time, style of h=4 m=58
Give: h=6 m=58
